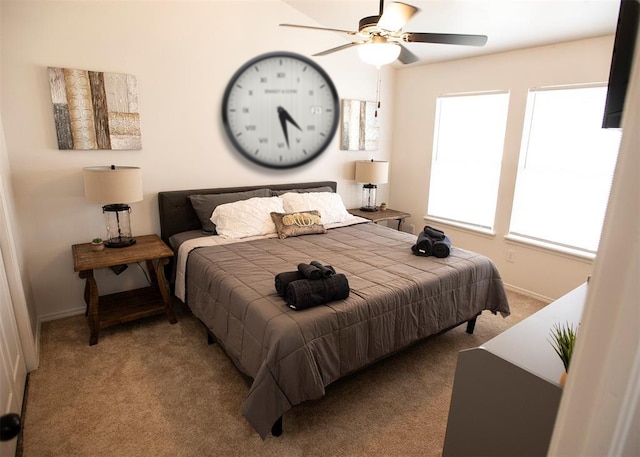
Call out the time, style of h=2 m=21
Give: h=4 m=28
